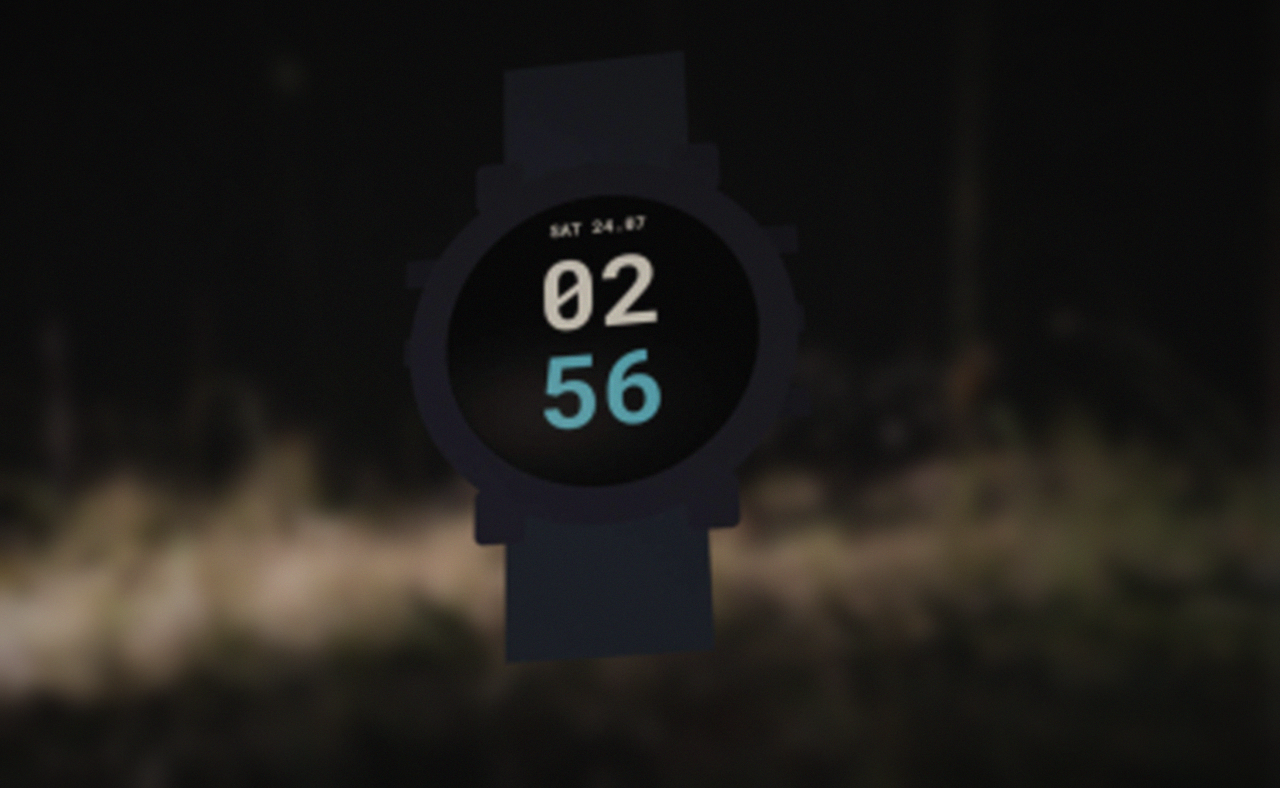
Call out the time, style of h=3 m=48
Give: h=2 m=56
